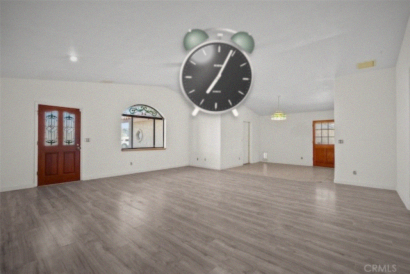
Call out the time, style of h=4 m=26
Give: h=7 m=4
